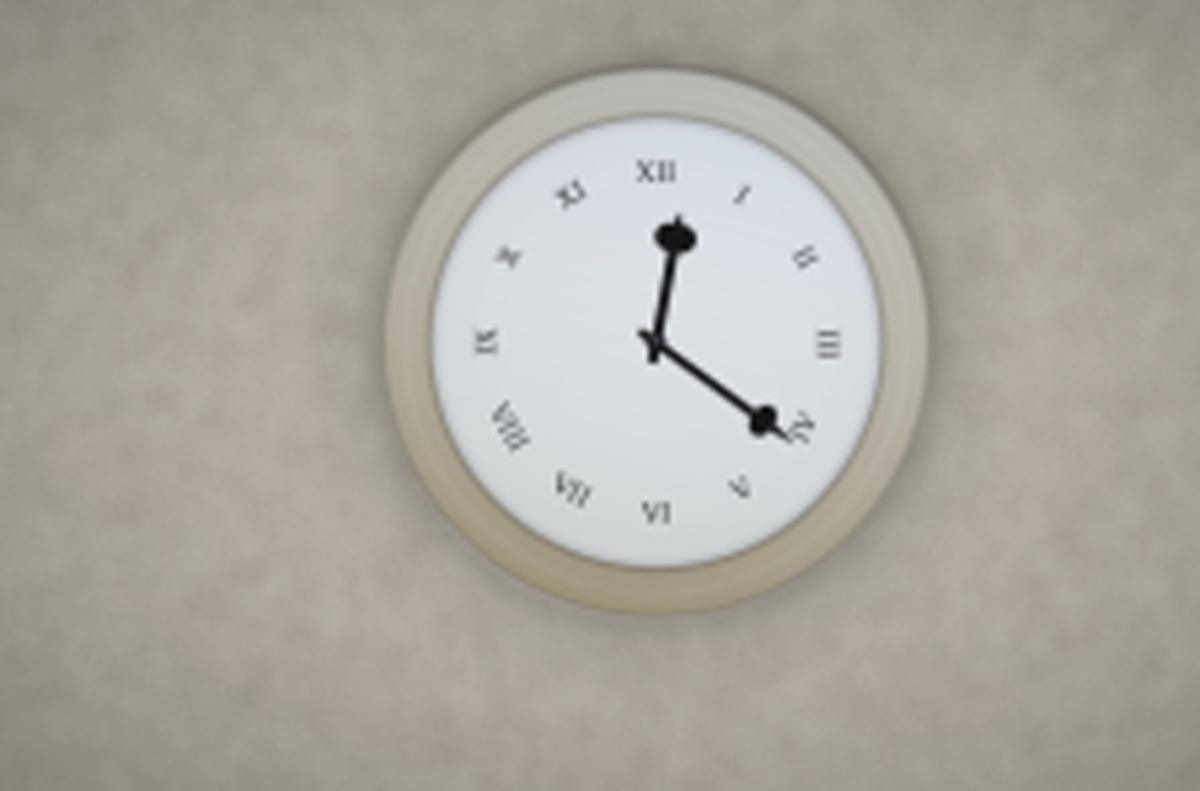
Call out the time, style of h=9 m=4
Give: h=12 m=21
